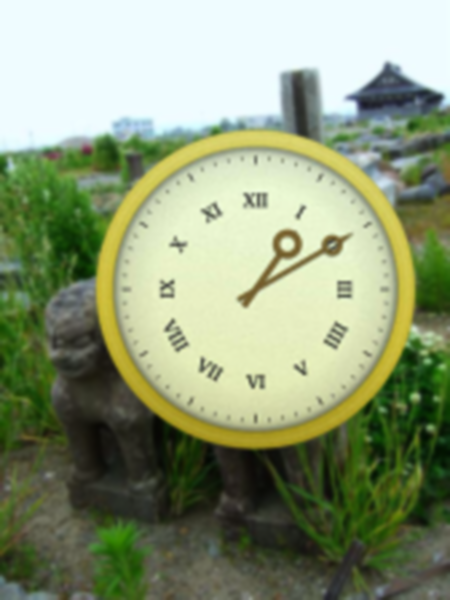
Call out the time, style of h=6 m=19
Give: h=1 m=10
